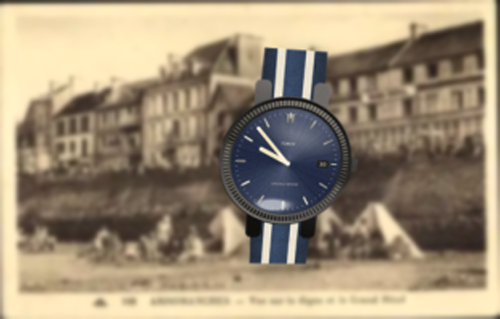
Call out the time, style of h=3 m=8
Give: h=9 m=53
